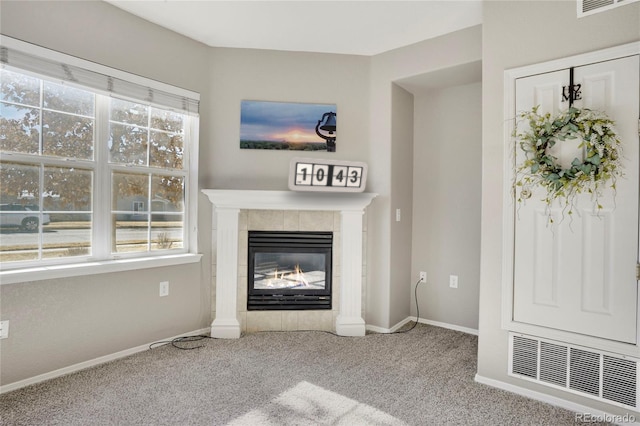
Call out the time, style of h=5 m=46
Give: h=10 m=43
